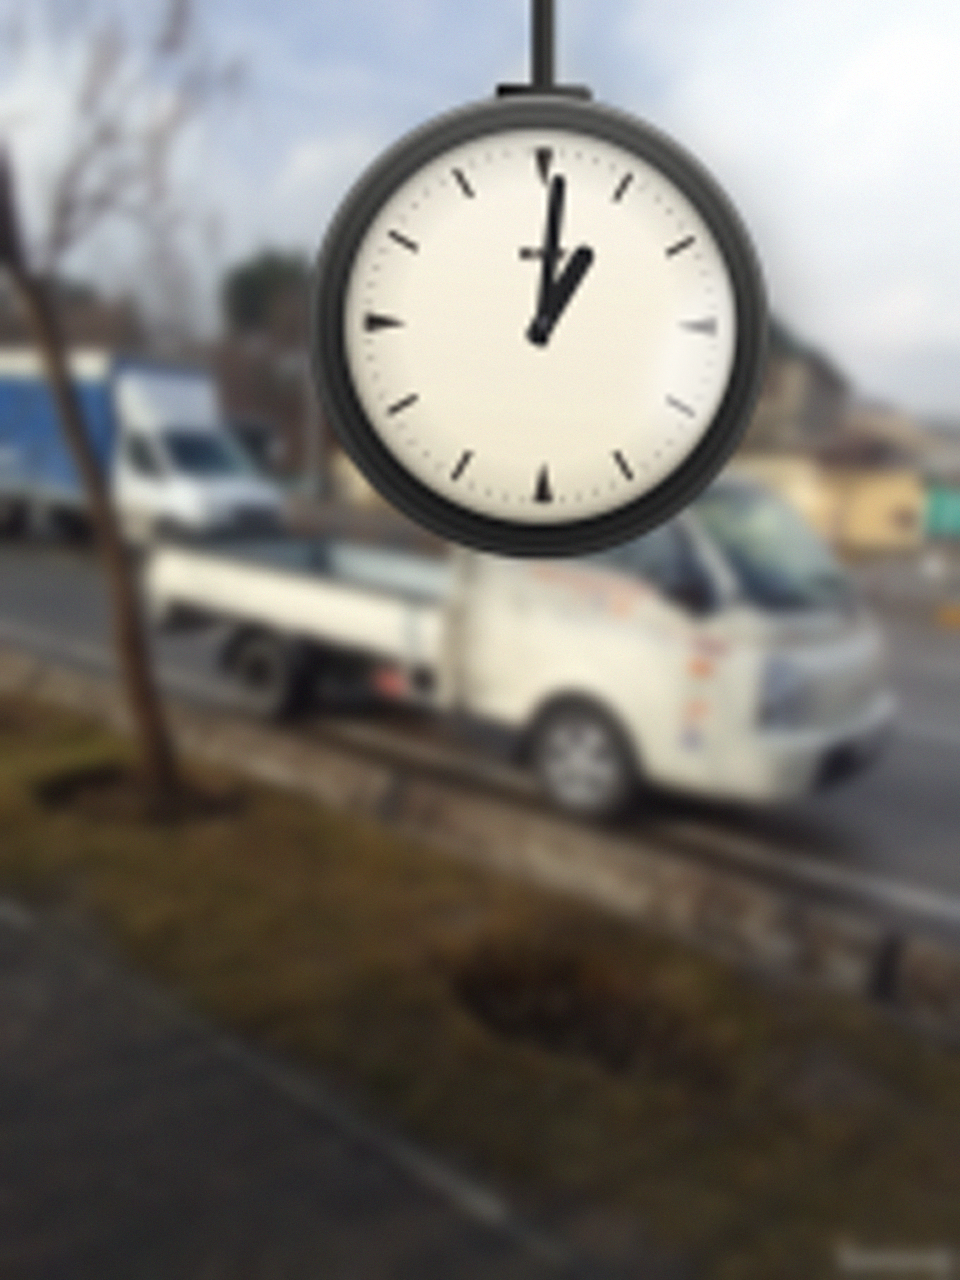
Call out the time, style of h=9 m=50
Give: h=1 m=1
